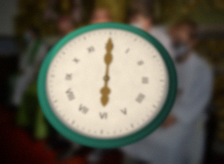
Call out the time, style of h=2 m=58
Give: h=6 m=0
